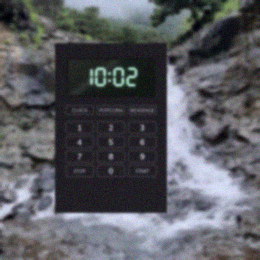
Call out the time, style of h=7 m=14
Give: h=10 m=2
